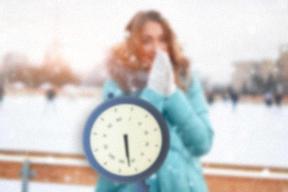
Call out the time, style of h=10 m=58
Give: h=6 m=32
